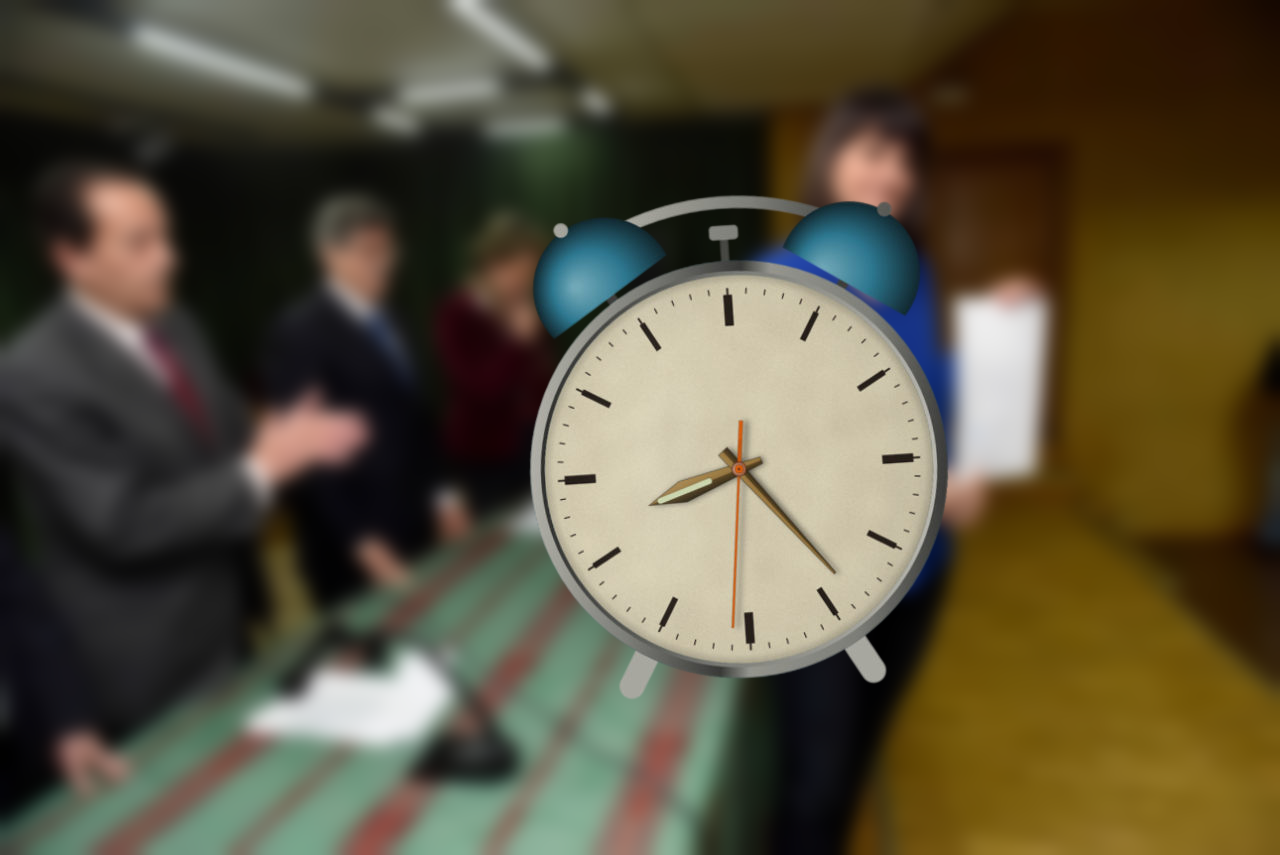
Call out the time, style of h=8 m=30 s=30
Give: h=8 m=23 s=31
